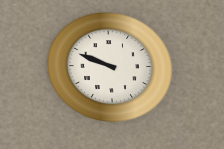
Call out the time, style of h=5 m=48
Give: h=9 m=49
